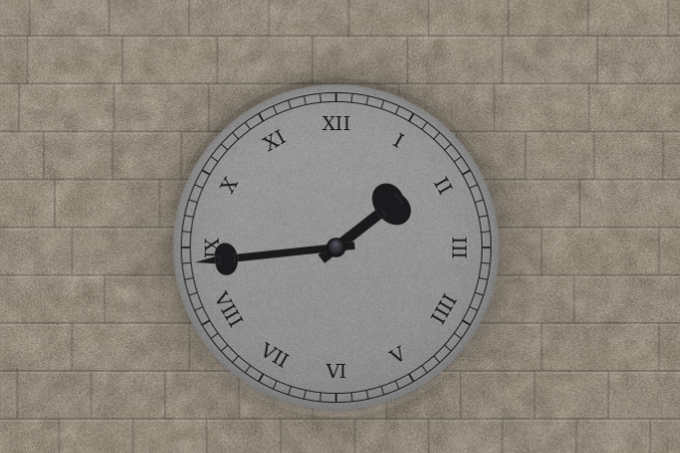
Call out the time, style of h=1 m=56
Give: h=1 m=44
